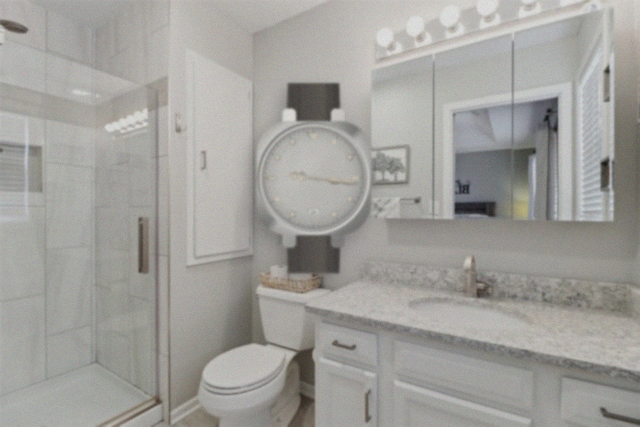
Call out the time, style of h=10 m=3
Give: h=9 m=16
